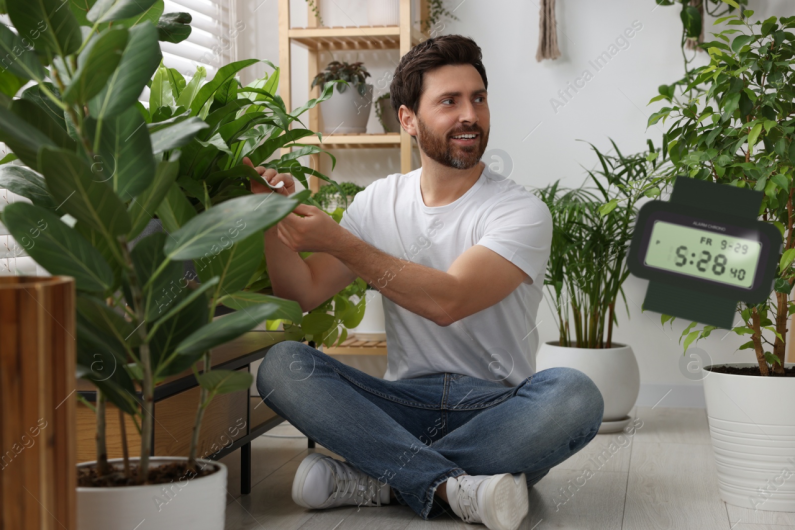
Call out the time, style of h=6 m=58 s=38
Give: h=5 m=28 s=40
